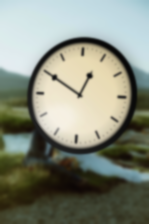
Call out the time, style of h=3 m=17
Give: h=12 m=50
